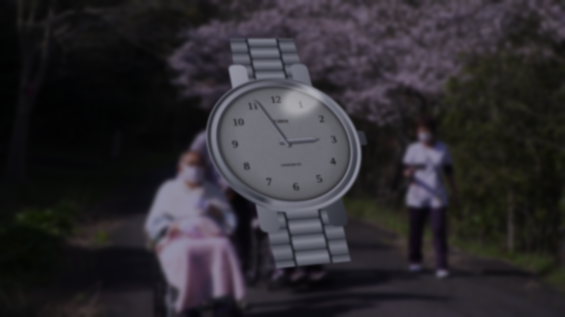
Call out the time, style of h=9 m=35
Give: h=2 m=56
